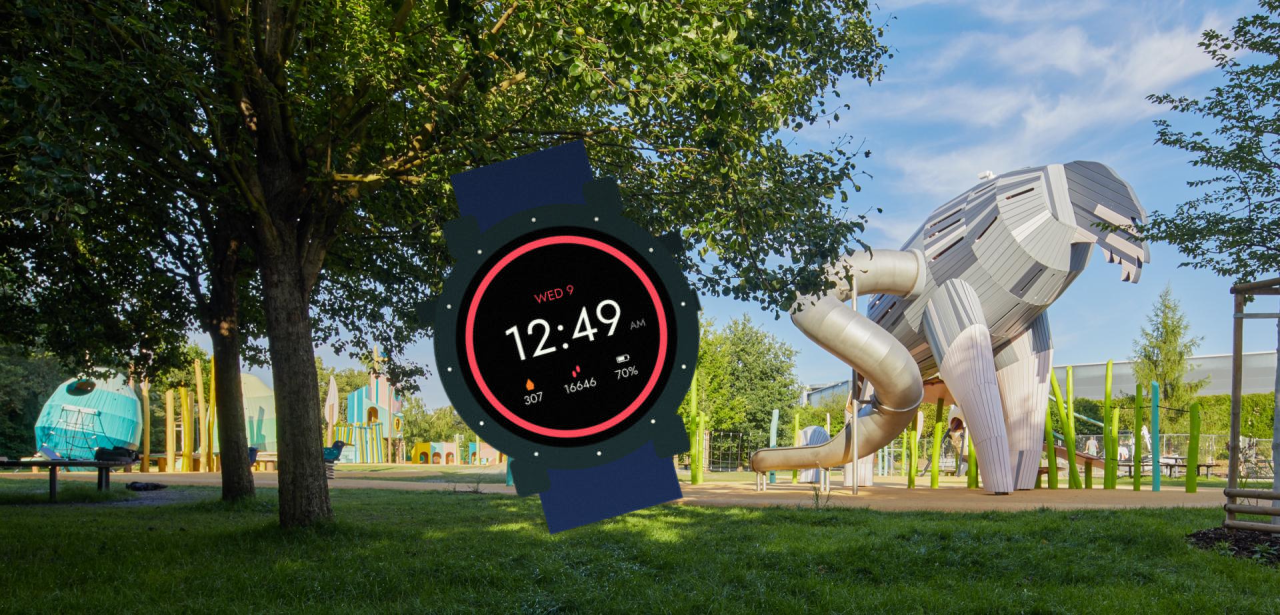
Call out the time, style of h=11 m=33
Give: h=12 m=49
